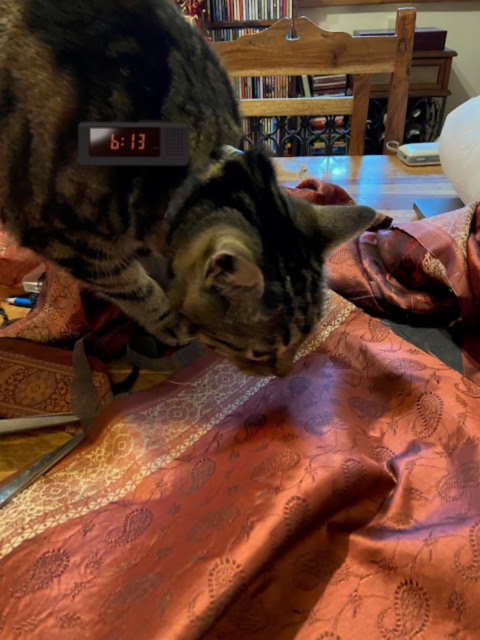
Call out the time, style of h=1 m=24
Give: h=6 m=13
